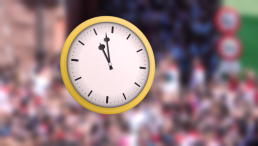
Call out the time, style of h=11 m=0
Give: h=10 m=58
